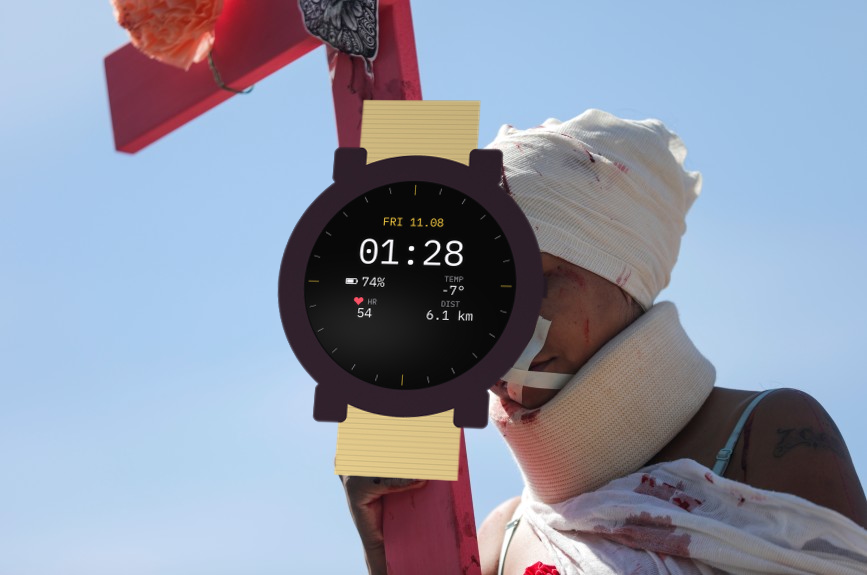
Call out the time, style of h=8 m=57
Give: h=1 m=28
